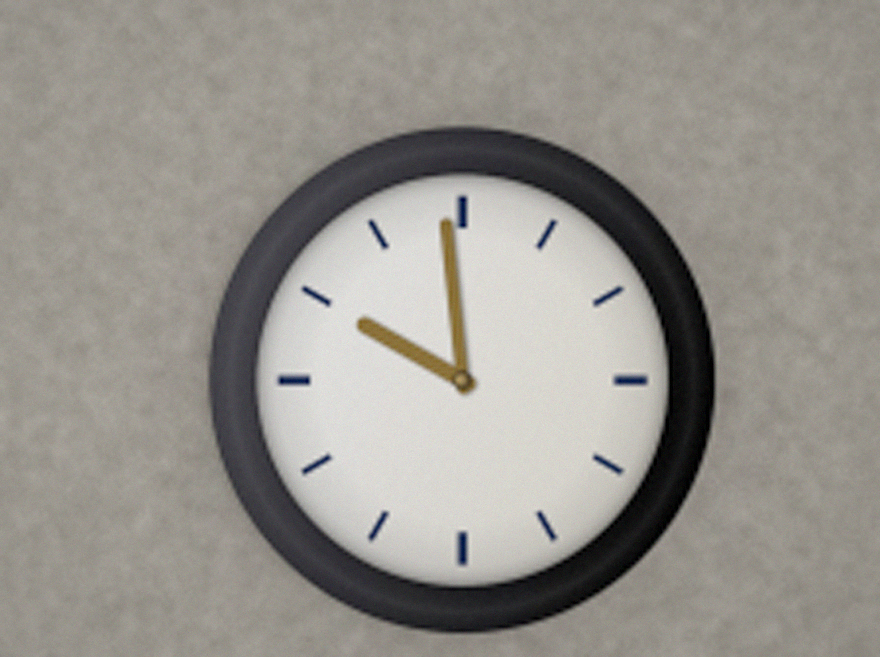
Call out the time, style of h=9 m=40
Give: h=9 m=59
